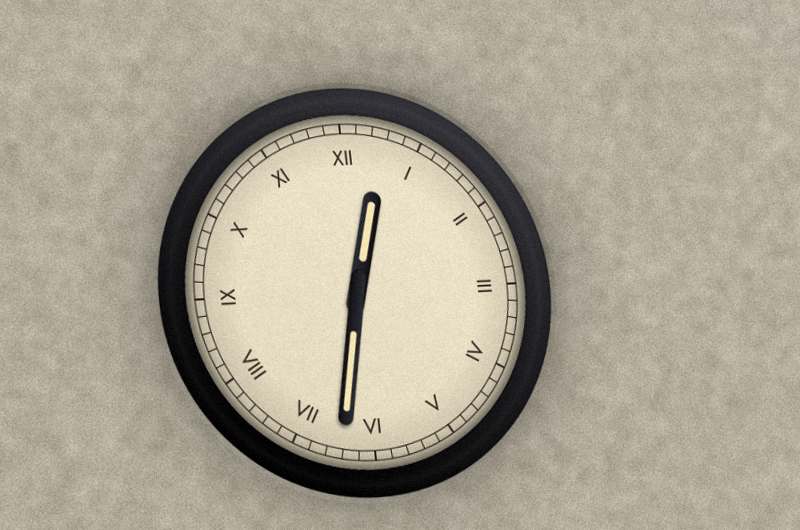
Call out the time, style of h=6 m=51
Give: h=12 m=32
